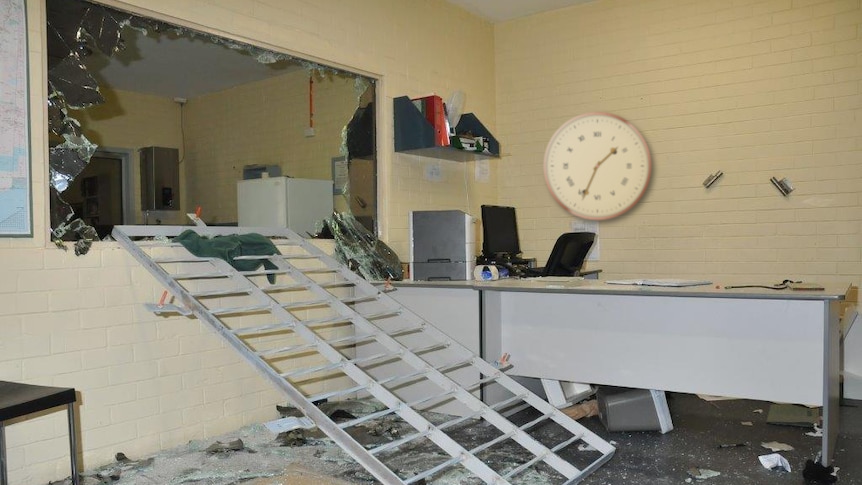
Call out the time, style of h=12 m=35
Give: h=1 m=34
